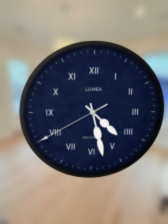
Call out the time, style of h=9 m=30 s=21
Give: h=4 m=27 s=40
